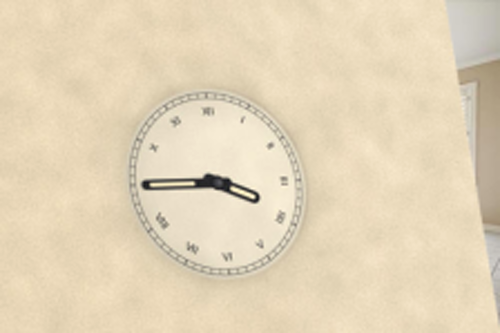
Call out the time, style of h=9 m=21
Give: h=3 m=45
